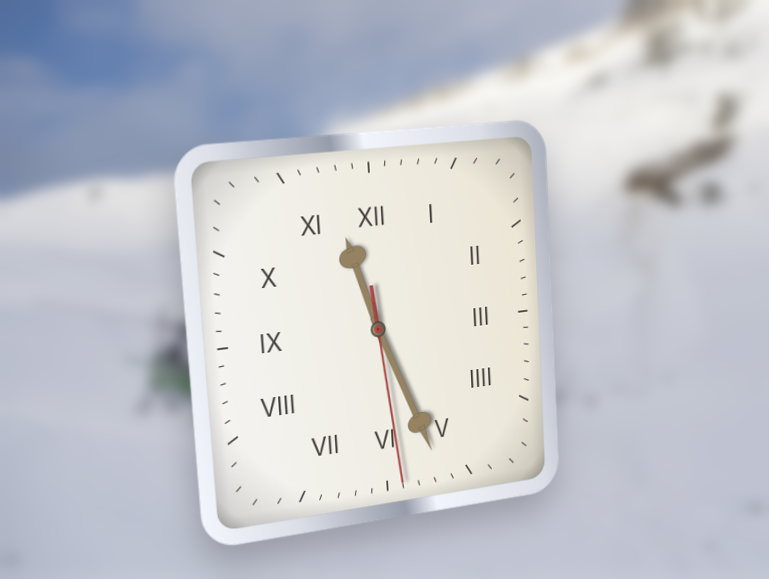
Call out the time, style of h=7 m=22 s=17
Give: h=11 m=26 s=29
